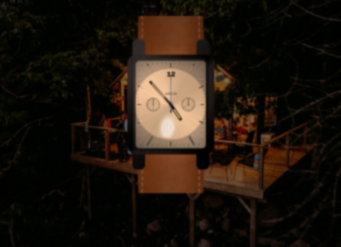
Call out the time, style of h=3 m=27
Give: h=4 m=53
